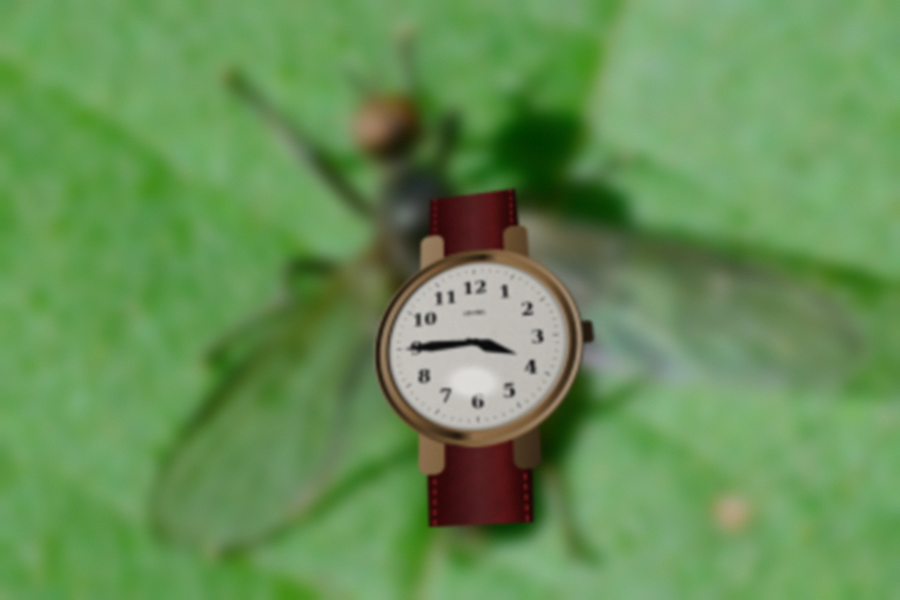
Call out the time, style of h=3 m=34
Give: h=3 m=45
